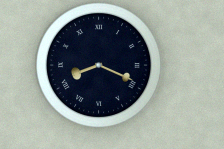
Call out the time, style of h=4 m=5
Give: h=8 m=19
